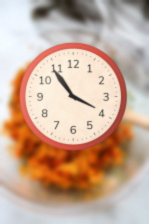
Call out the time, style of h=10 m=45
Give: h=3 m=54
